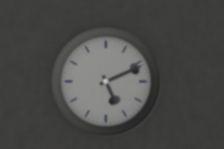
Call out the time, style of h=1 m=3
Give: h=5 m=11
